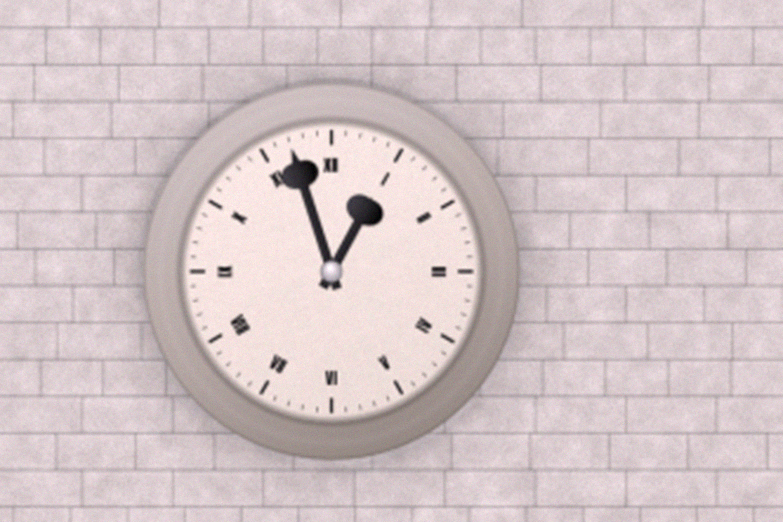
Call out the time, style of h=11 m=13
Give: h=12 m=57
